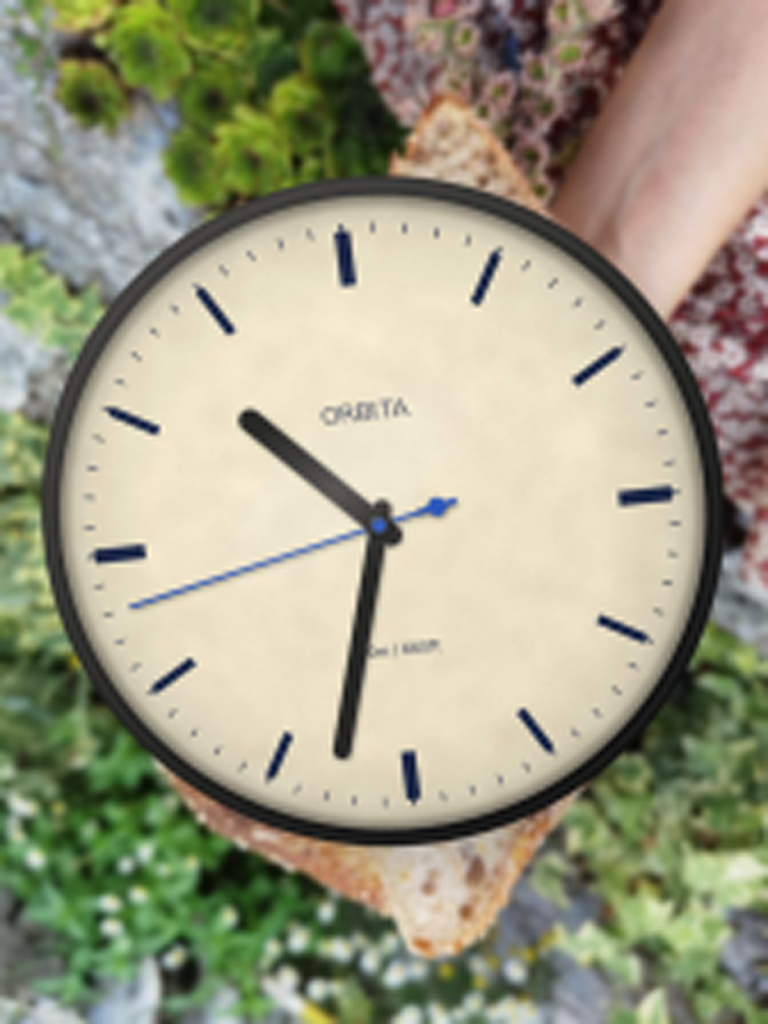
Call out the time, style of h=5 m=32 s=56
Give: h=10 m=32 s=43
